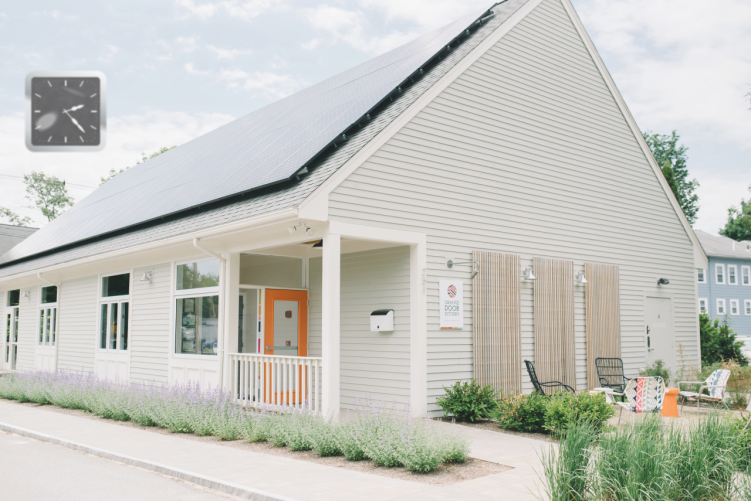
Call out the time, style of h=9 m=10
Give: h=2 m=23
